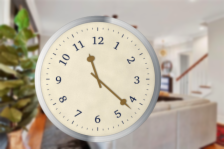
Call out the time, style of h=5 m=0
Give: h=11 m=22
